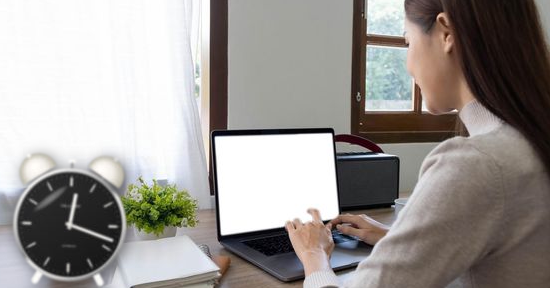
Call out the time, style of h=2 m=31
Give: h=12 m=18
